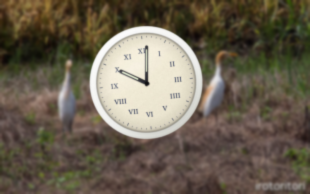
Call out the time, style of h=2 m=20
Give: h=10 m=1
